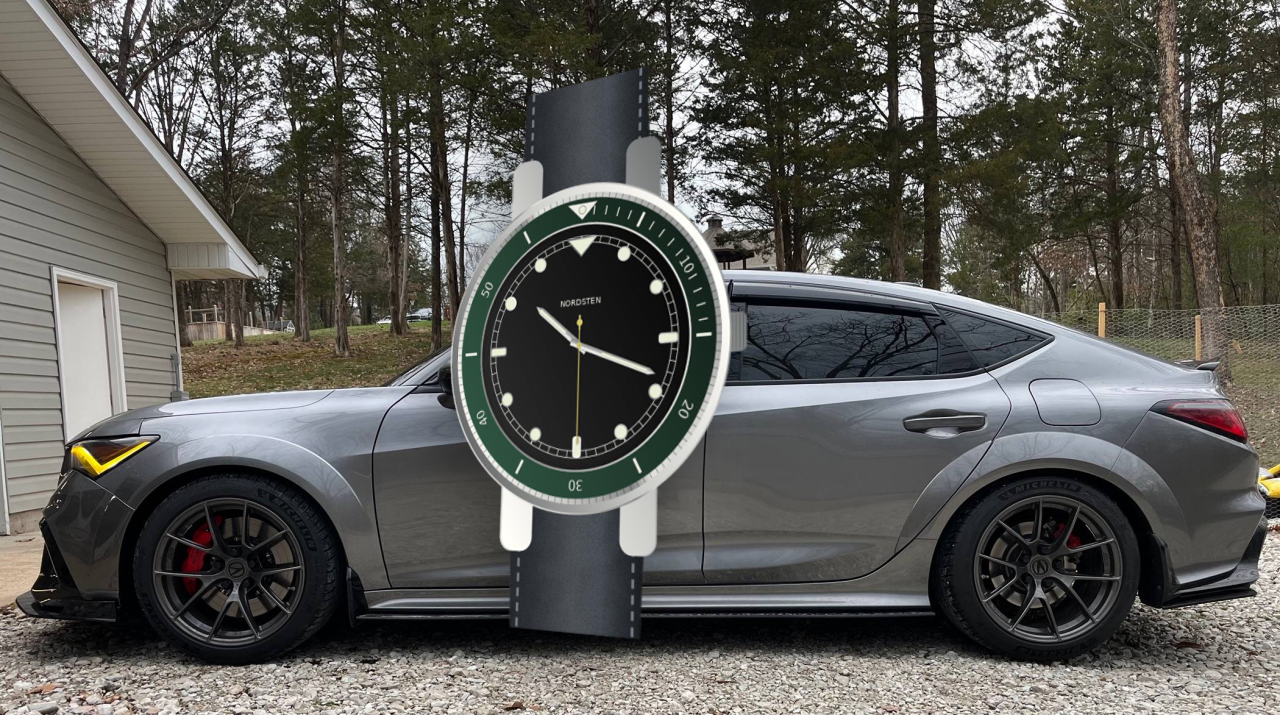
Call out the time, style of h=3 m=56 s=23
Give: h=10 m=18 s=30
